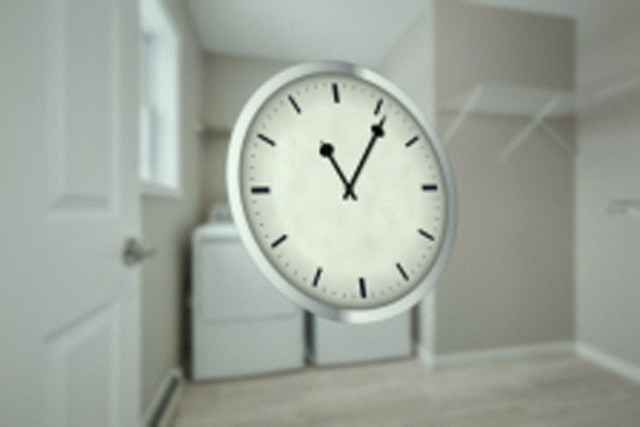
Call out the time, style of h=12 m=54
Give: h=11 m=6
